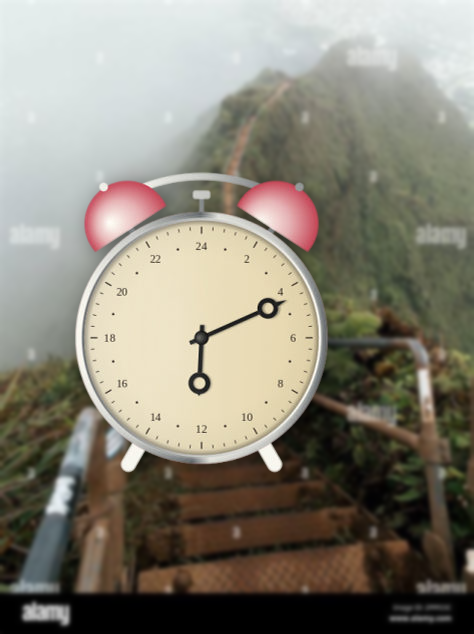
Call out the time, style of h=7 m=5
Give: h=12 m=11
